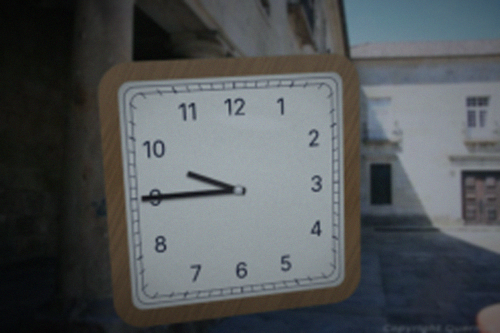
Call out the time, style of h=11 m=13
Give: h=9 m=45
